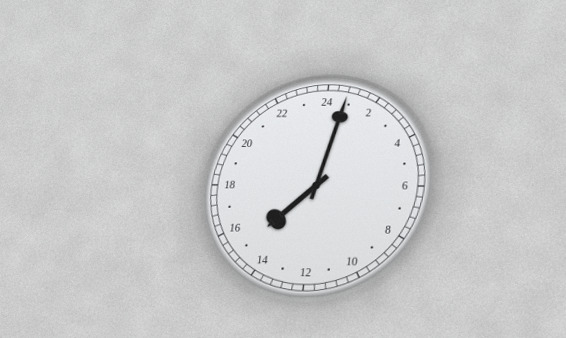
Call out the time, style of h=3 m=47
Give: h=15 m=2
